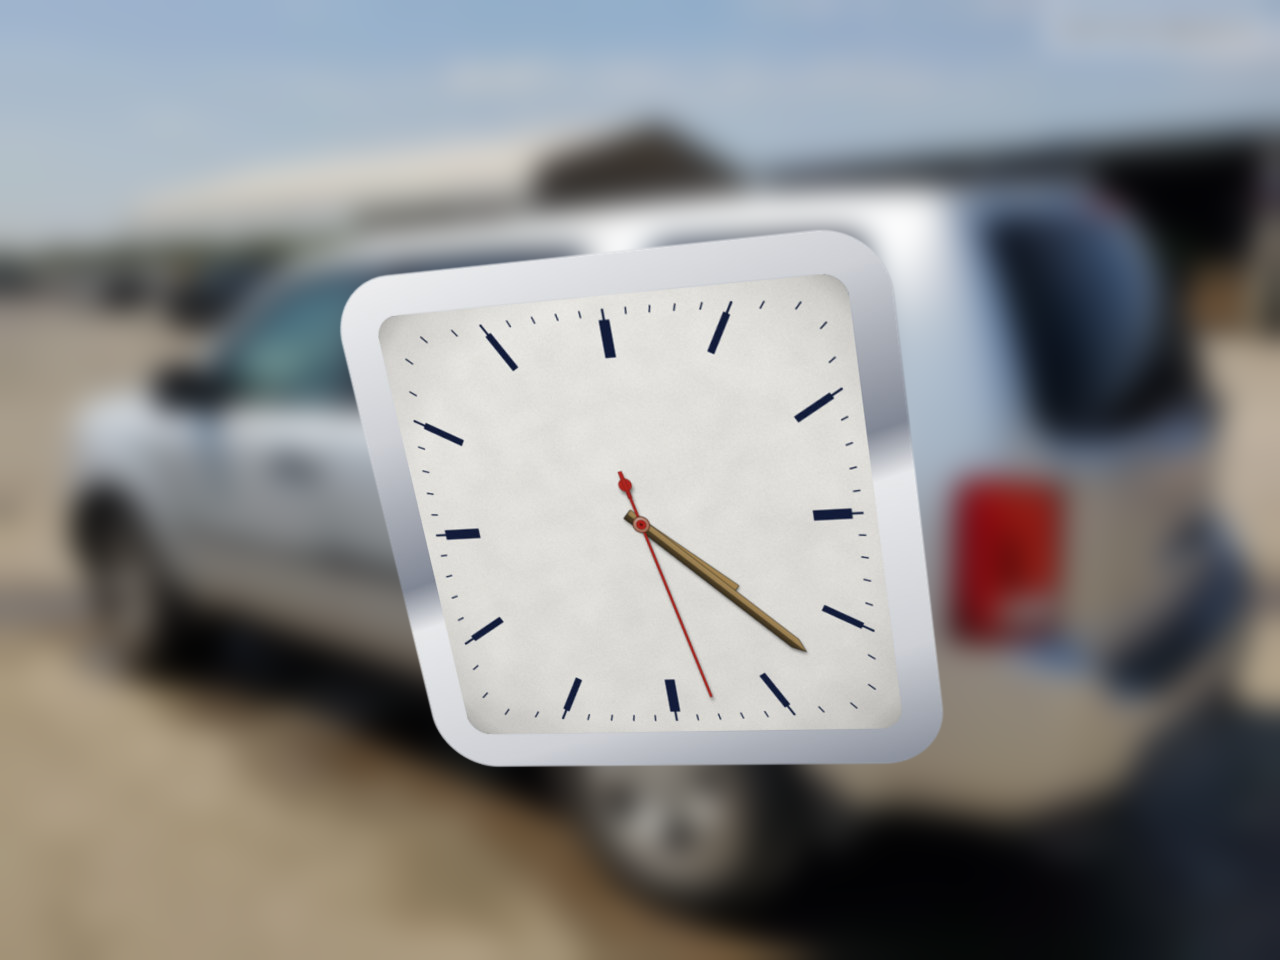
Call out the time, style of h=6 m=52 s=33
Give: h=4 m=22 s=28
